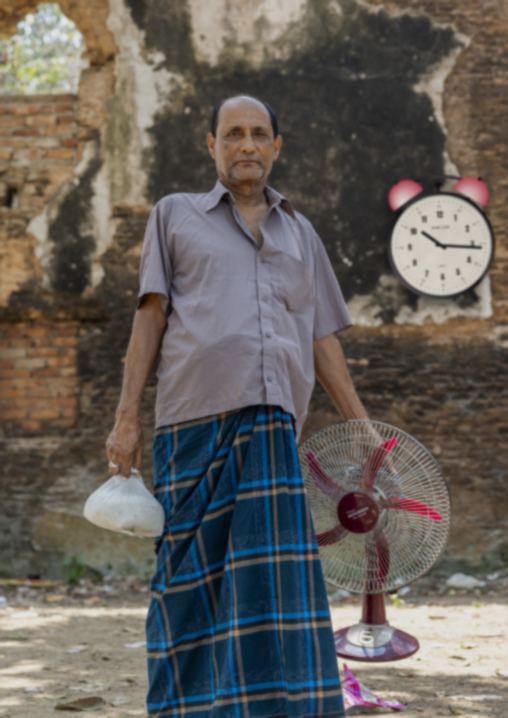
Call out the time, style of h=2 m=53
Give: h=10 m=16
